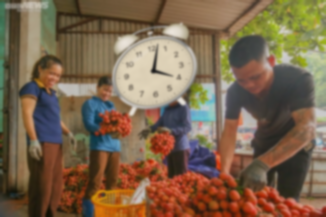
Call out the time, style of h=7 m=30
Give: h=4 m=2
